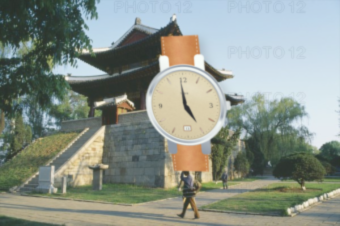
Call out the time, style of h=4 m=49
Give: h=4 m=59
